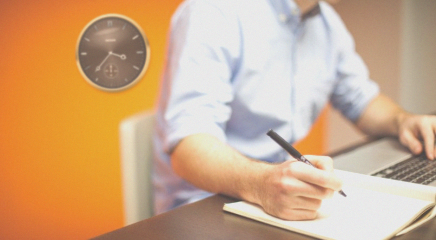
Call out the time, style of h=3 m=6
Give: h=3 m=37
